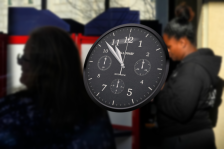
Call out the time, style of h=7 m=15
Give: h=10 m=52
